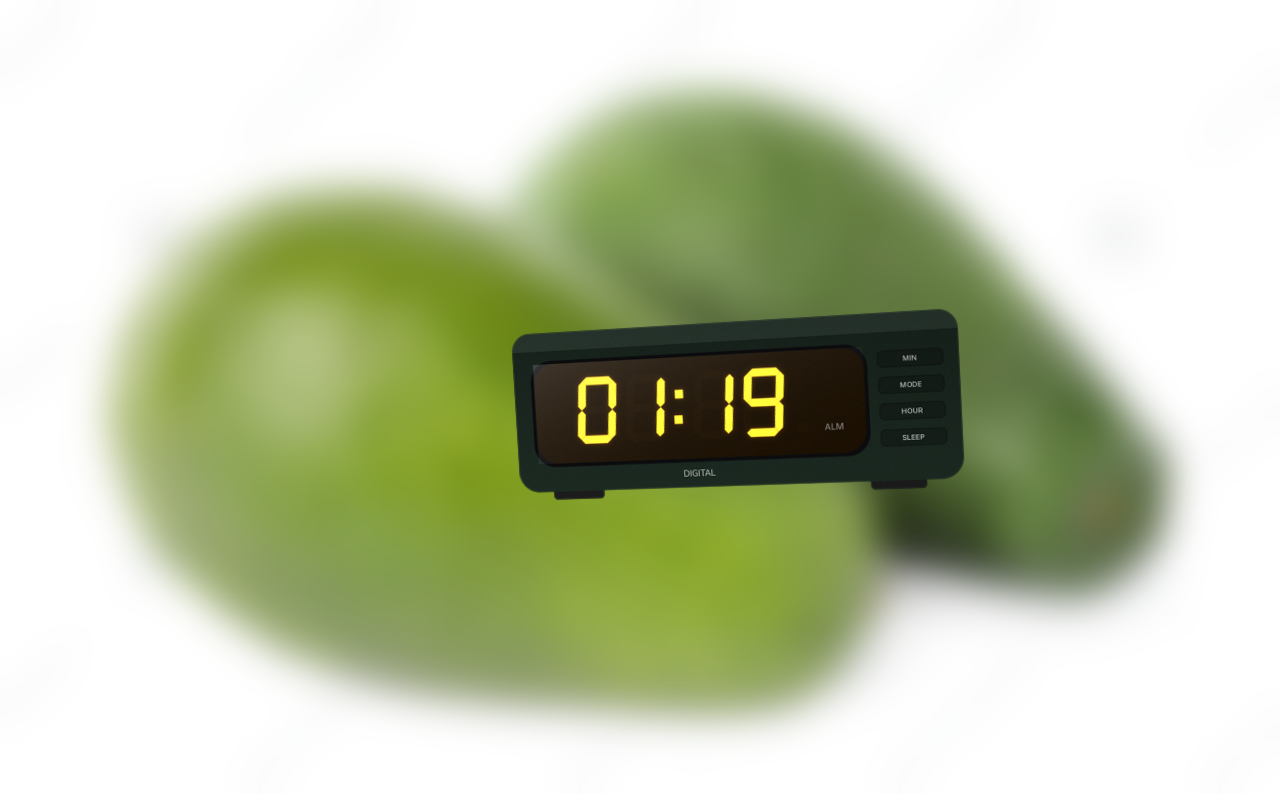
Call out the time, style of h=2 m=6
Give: h=1 m=19
